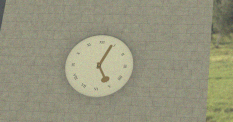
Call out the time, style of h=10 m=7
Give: h=5 m=4
